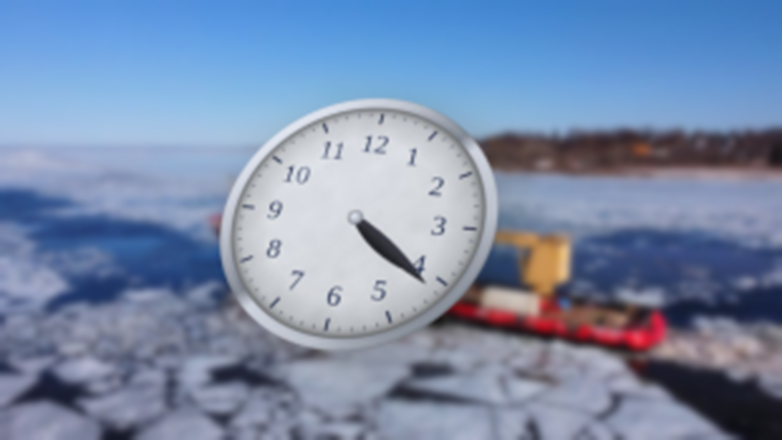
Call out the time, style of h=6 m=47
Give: h=4 m=21
